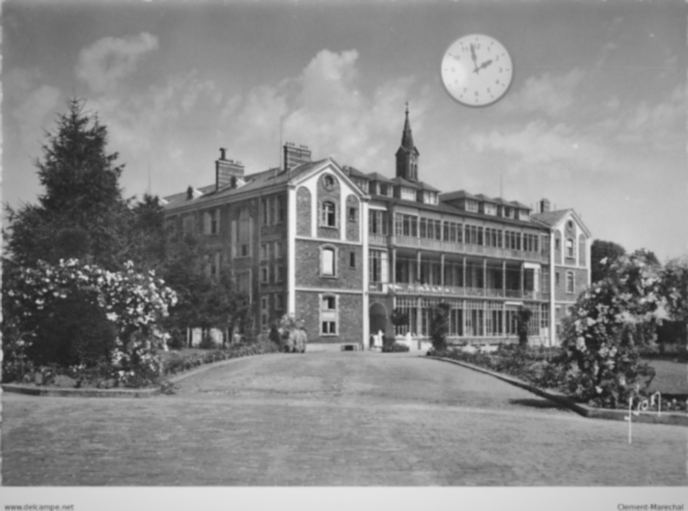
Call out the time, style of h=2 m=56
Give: h=1 m=58
